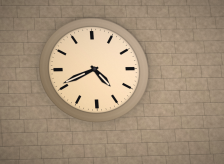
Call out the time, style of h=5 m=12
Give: h=4 m=41
